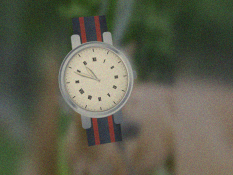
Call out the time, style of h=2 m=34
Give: h=10 m=49
